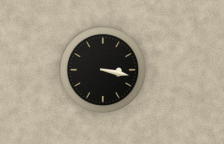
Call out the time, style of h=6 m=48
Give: h=3 m=17
